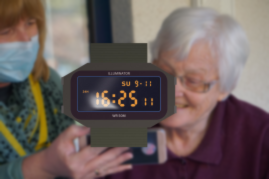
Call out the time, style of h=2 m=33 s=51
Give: h=16 m=25 s=11
